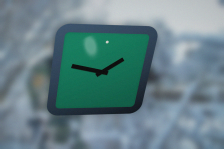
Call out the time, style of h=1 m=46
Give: h=1 m=47
